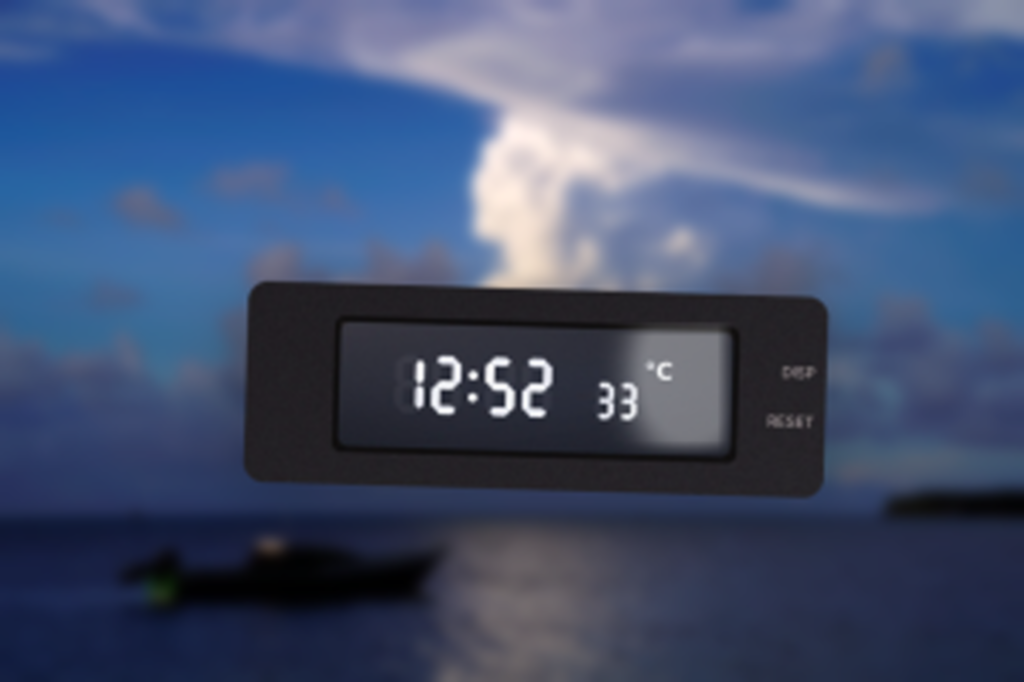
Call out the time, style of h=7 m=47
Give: h=12 m=52
